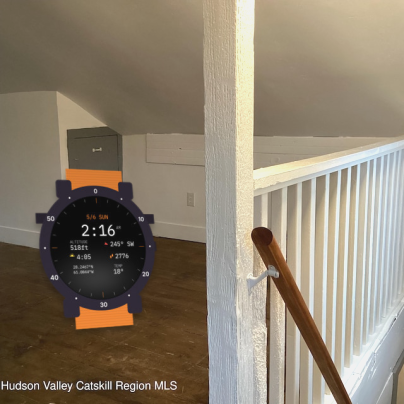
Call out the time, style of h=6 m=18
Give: h=2 m=16
